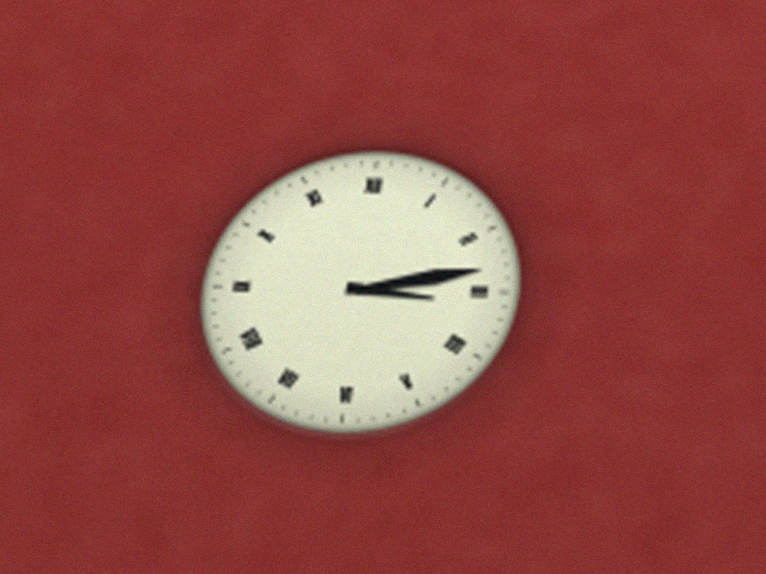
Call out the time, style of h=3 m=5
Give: h=3 m=13
